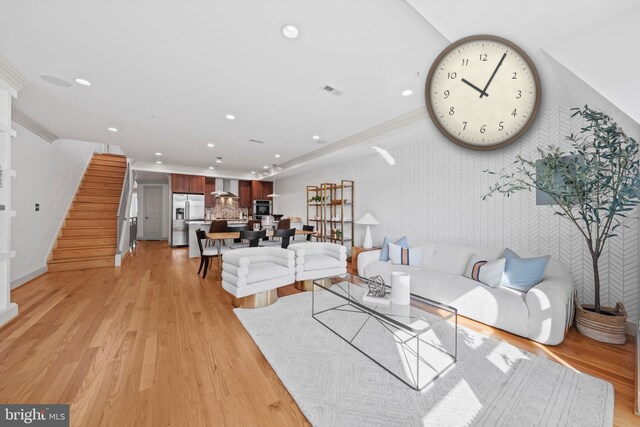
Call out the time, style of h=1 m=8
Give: h=10 m=5
